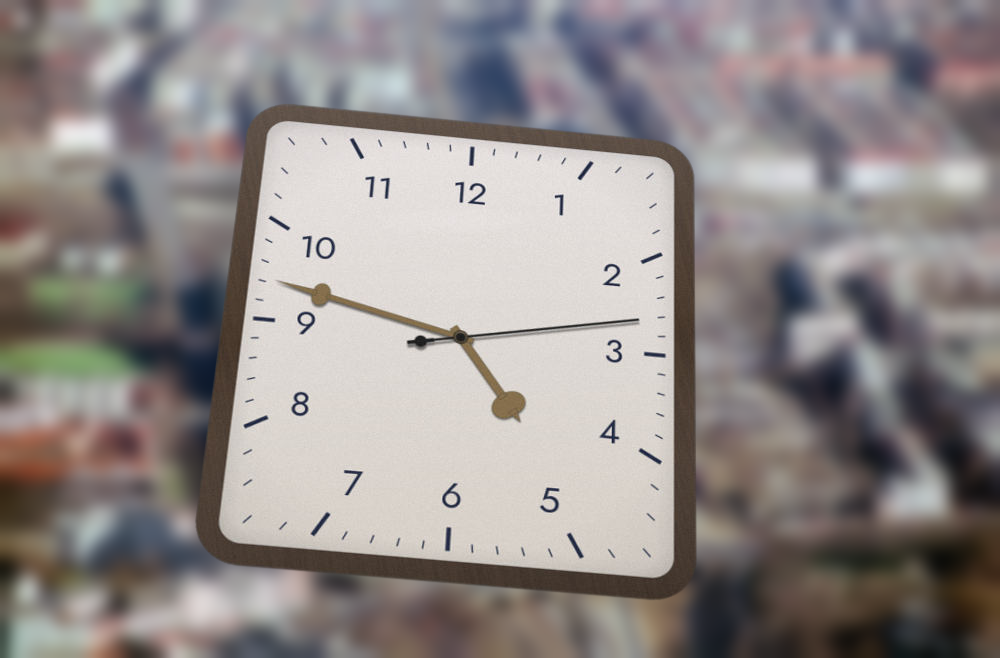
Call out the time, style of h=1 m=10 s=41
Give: h=4 m=47 s=13
